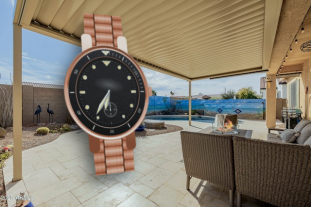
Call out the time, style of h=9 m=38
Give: h=6 m=36
